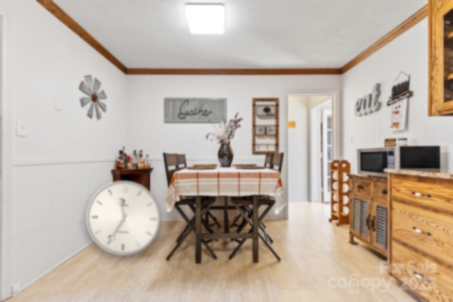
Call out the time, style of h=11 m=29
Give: h=11 m=35
